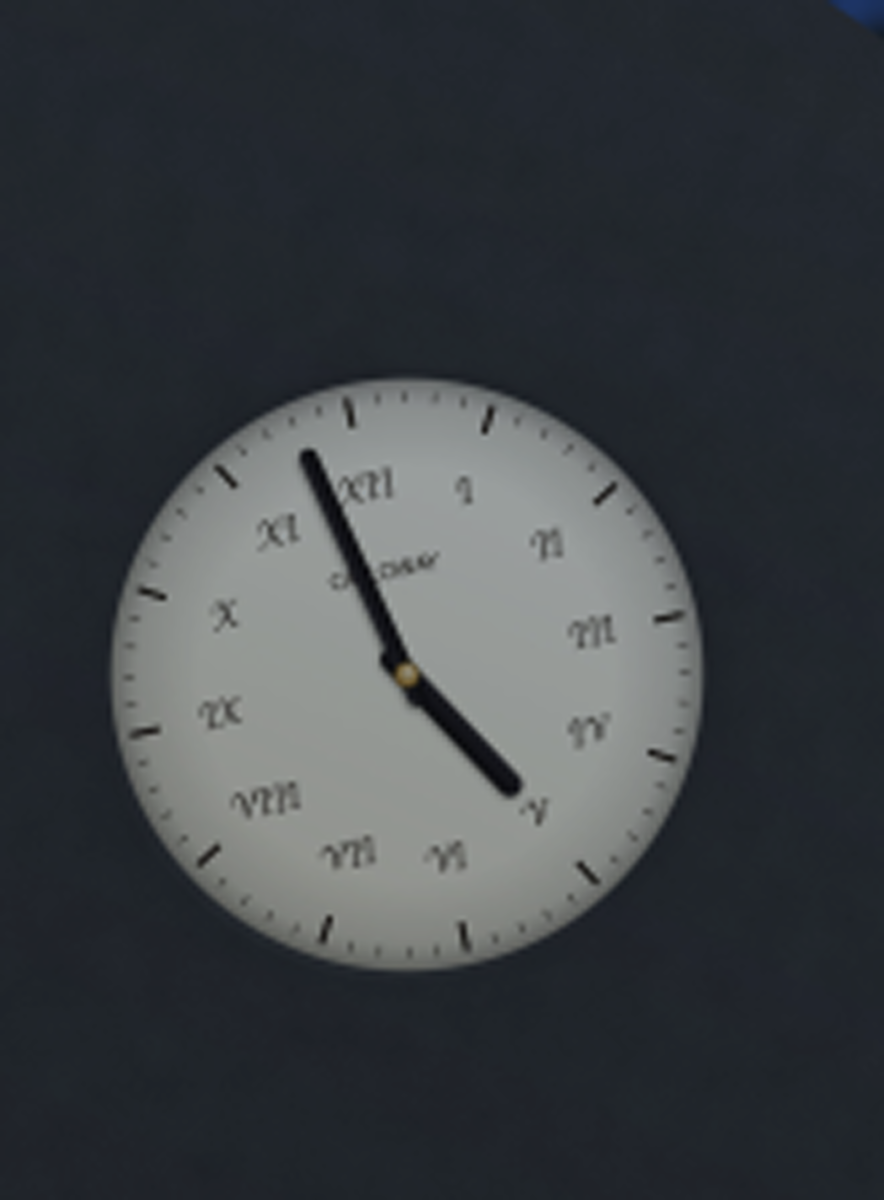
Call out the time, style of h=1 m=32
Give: h=4 m=58
